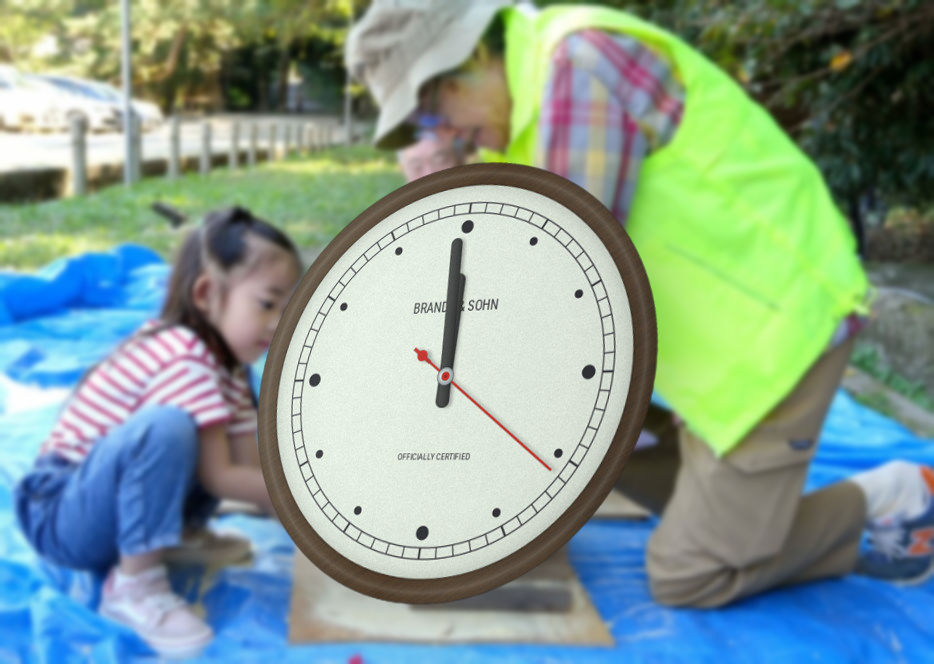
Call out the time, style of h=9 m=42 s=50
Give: h=11 m=59 s=21
